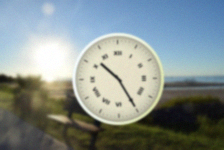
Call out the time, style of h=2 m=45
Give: h=10 m=25
